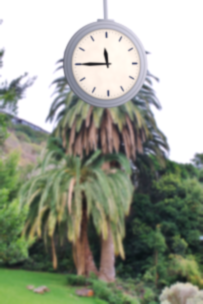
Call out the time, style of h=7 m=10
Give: h=11 m=45
